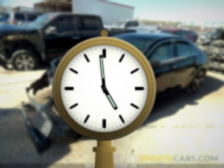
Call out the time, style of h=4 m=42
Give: h=4 m=59
